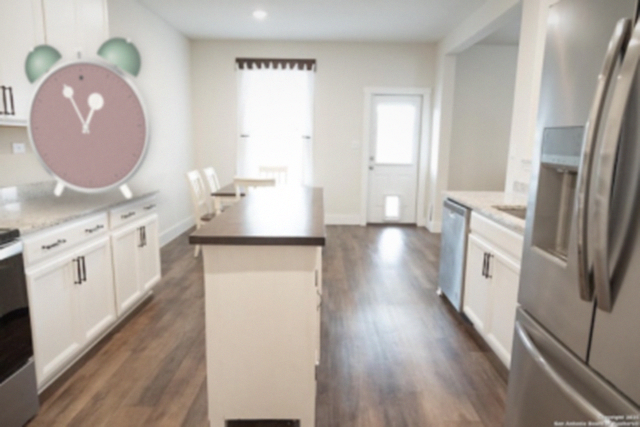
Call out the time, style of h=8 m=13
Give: h=12 m=56
